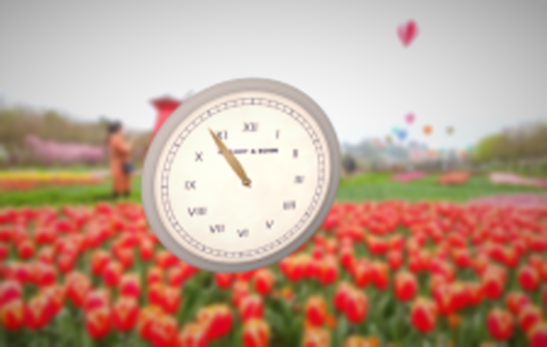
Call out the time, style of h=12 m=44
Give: h=10 m=54
